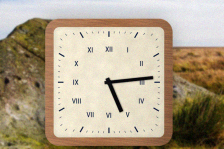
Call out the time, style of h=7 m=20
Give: h=5 m=14
